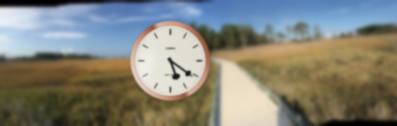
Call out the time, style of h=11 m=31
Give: h=5 m=21
